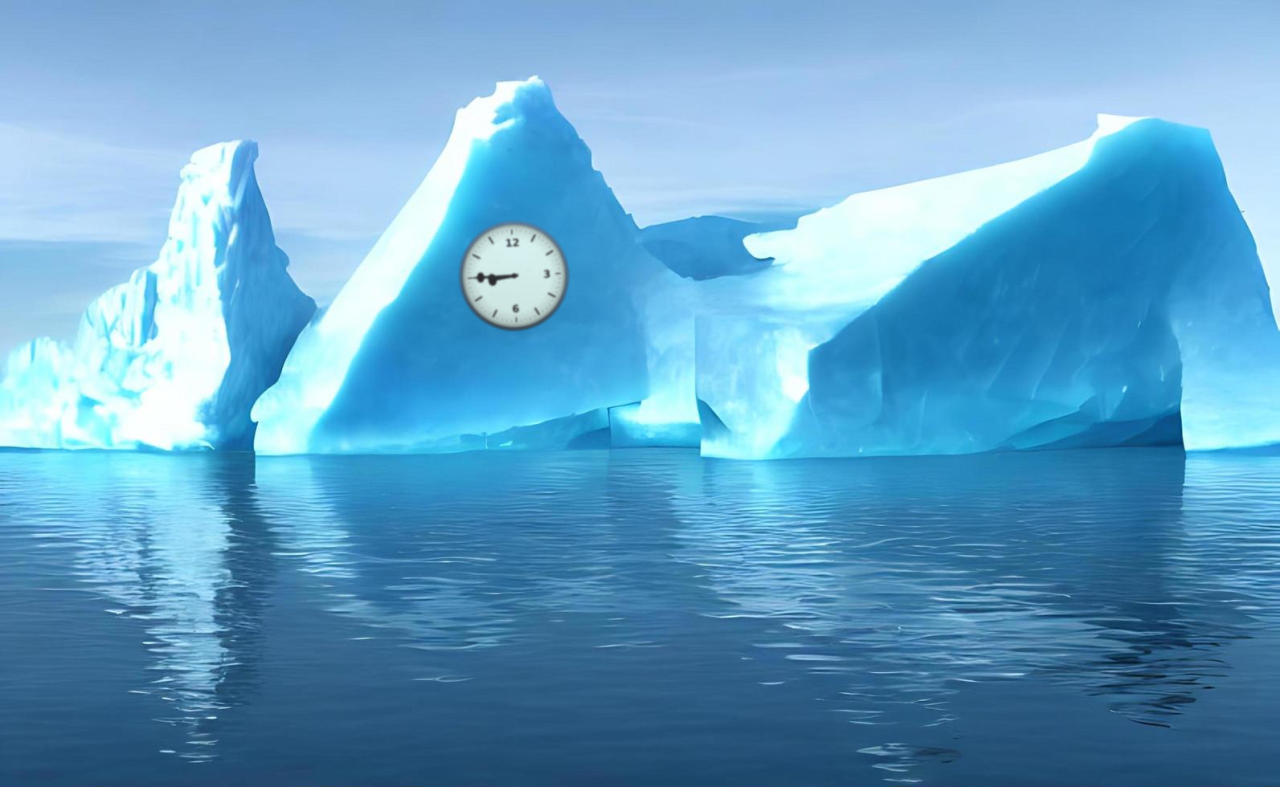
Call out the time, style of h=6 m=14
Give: h=8 m=45
